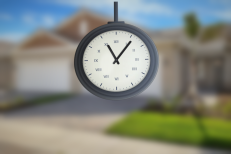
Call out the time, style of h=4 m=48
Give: h=11 m=6
